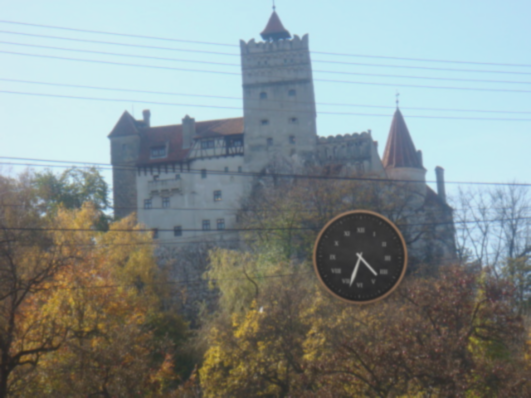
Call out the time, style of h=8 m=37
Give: h=4 m=33
